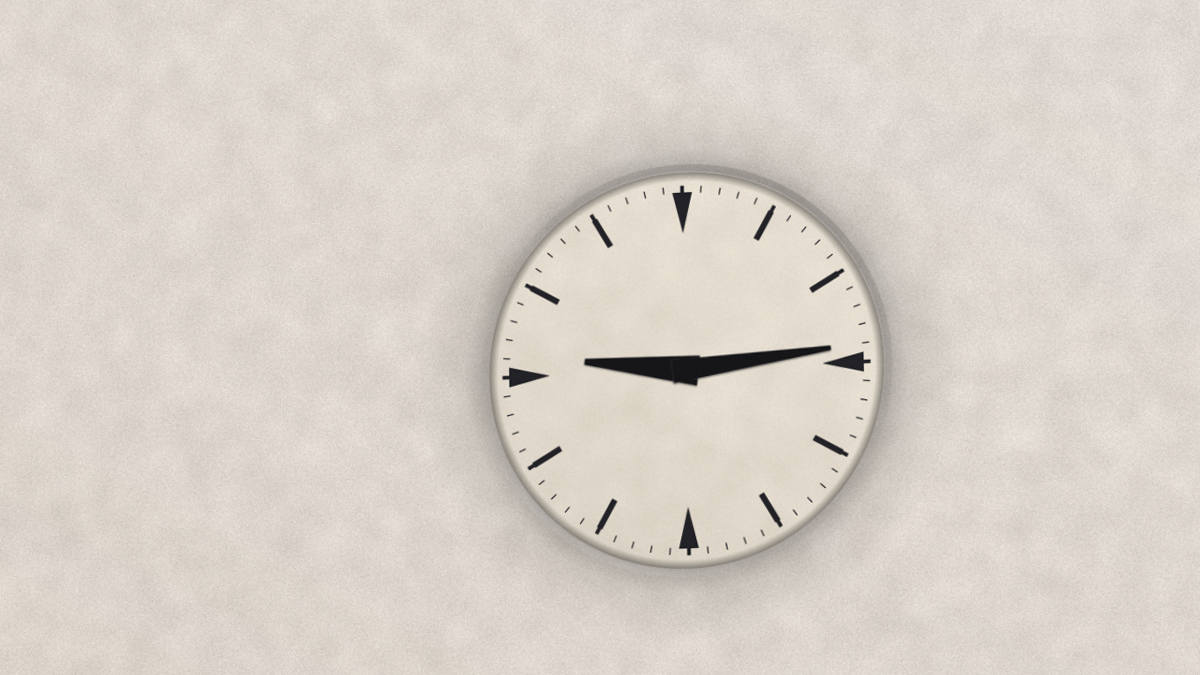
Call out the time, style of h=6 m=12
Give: h=9 m=14
